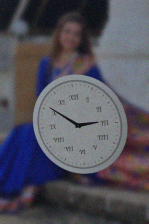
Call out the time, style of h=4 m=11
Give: h=2 m=51
